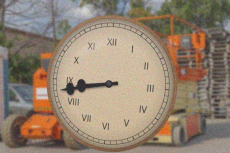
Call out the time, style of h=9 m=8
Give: h=8 m=43
